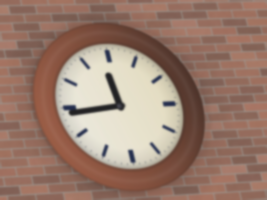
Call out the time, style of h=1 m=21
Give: h=11 m=44
